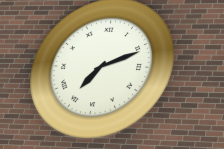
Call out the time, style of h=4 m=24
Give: h=7 m=11
